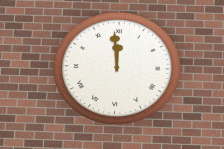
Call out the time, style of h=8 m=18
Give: h=11 m=59
